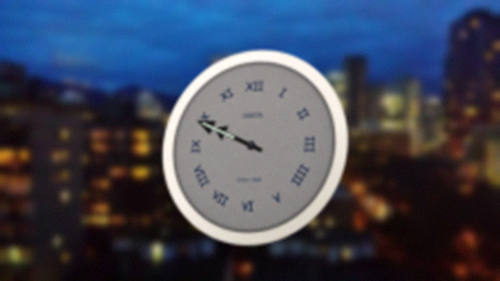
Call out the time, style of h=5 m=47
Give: h=9 m=49
